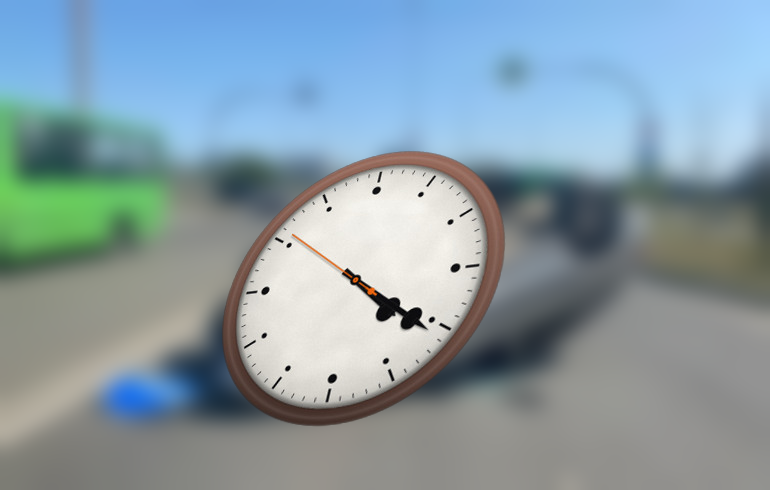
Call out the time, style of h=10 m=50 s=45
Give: h=4 m=20 s=51
